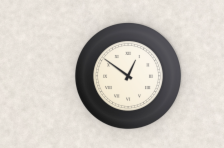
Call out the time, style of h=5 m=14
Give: h=12 m=51
